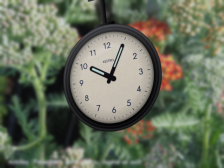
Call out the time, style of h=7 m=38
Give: h=10 m=5
